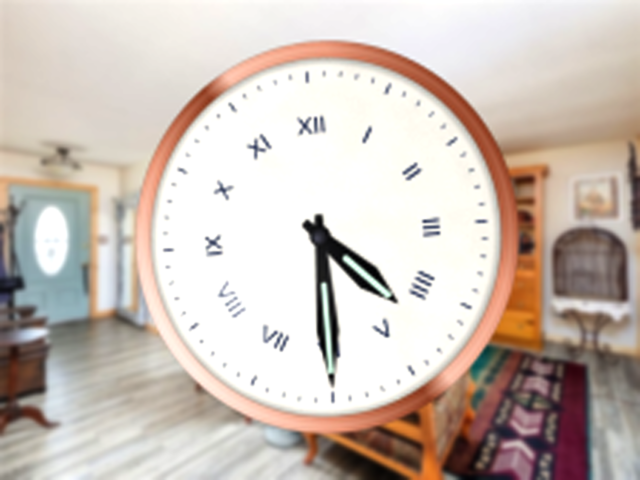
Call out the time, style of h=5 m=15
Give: h=4 m=30
